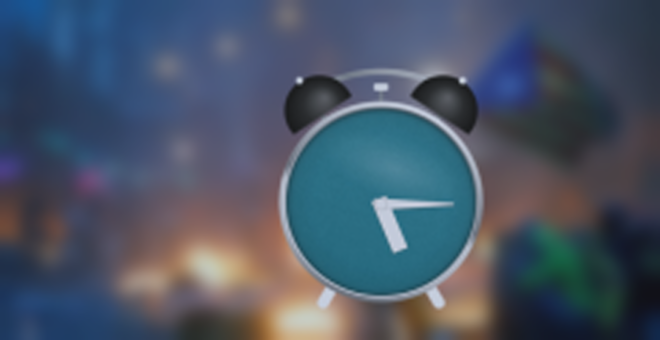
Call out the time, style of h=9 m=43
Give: h=5 m=15
